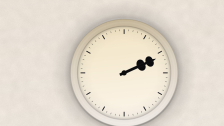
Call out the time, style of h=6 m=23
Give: h=2 m=11
